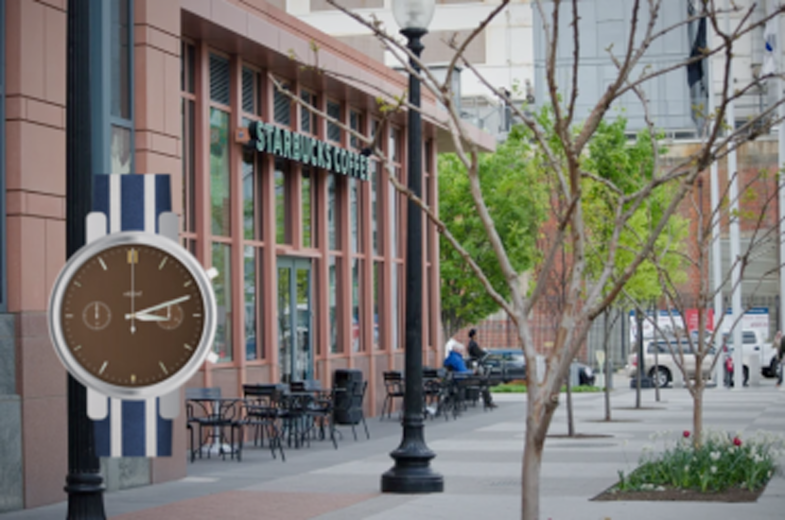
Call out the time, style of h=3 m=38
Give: h=3 m=12
